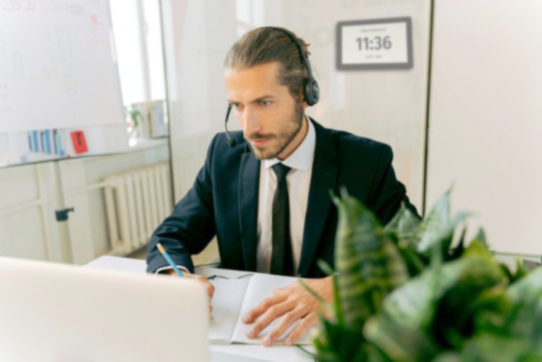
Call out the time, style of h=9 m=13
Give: h=11 m=36
